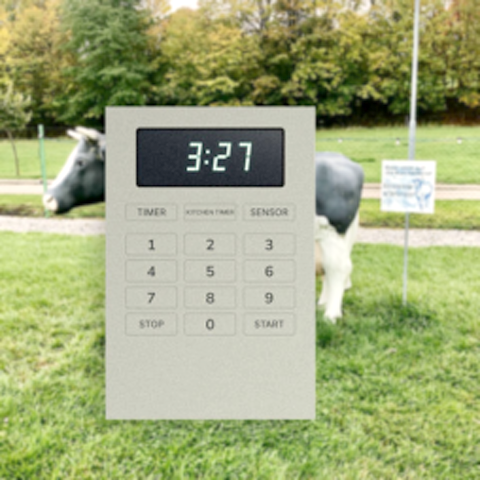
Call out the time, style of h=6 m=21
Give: h=3 m=27
